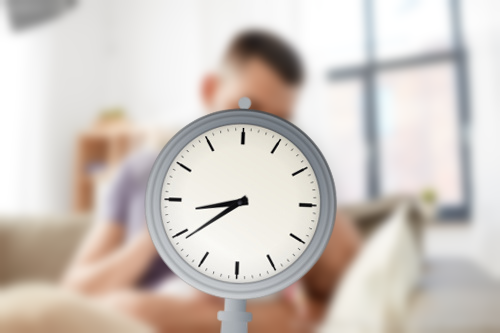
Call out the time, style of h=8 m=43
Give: h=8 m=39
